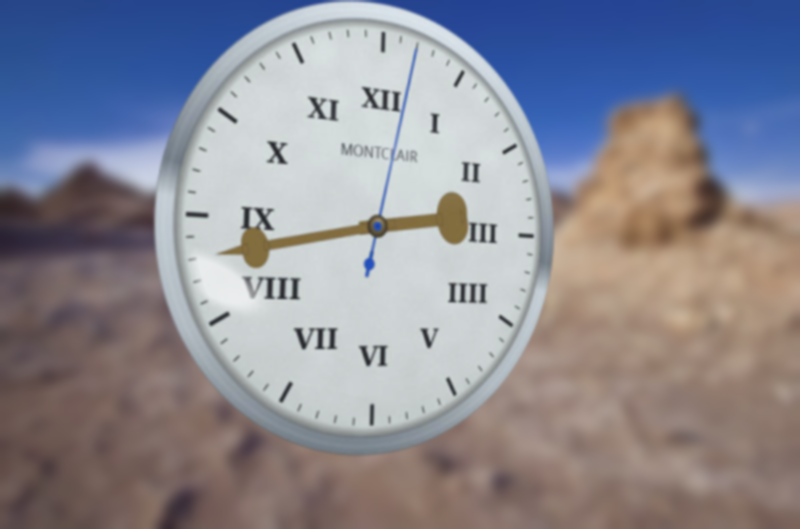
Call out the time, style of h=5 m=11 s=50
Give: h=2 m=43 s=2
